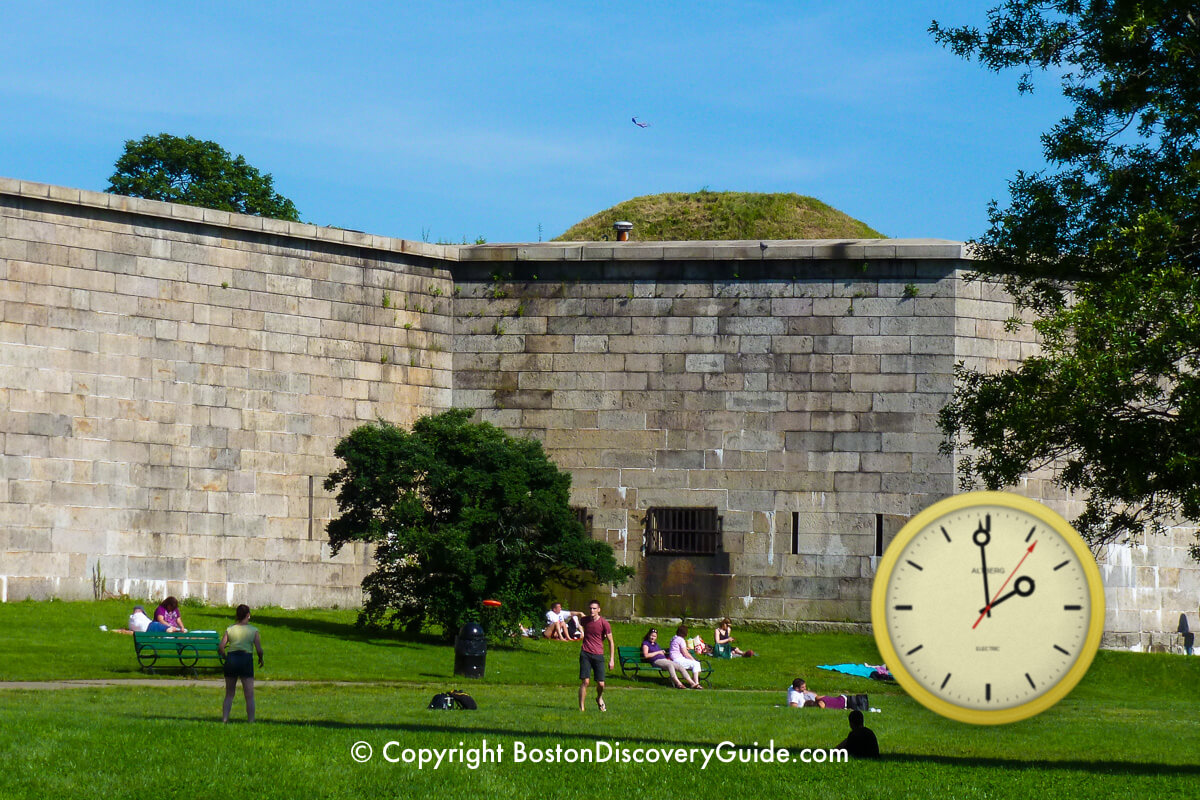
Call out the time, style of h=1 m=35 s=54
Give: h=1 m=59 s=6
